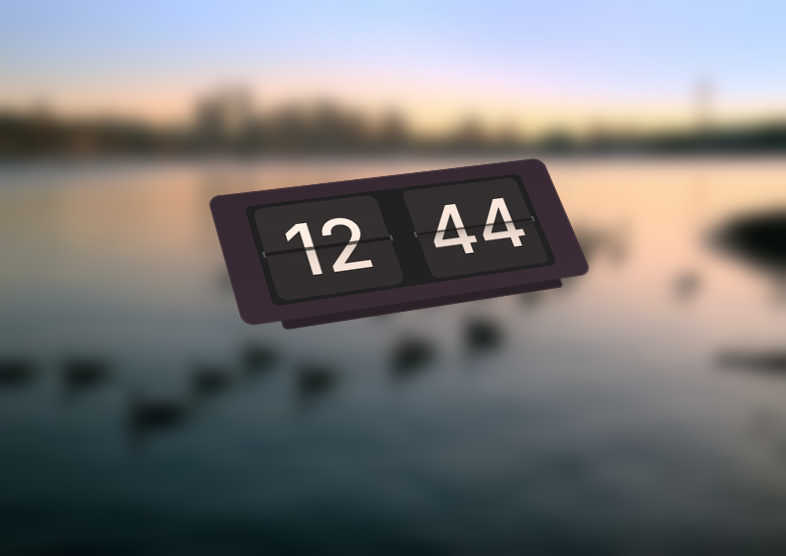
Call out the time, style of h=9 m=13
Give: h=12 m=44
